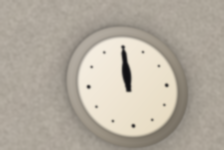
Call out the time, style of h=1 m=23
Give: h=12 m=0
